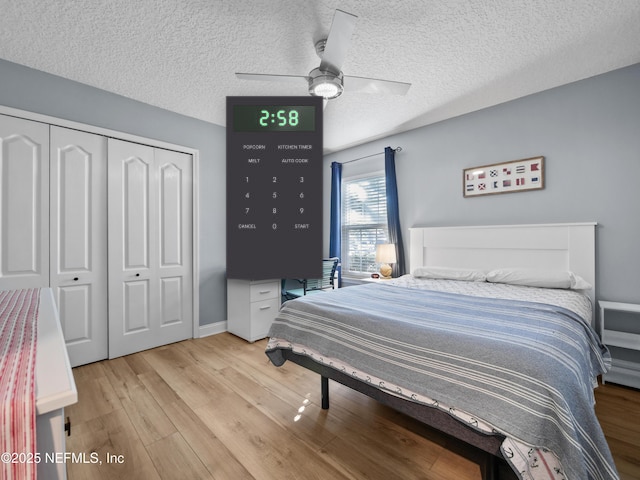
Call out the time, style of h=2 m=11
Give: h=2 m=58
